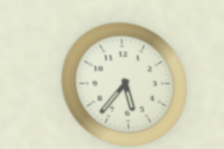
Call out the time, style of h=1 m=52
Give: h=5 m=37
